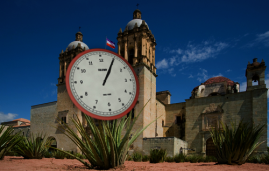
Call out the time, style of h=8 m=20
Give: h=1 m=5
